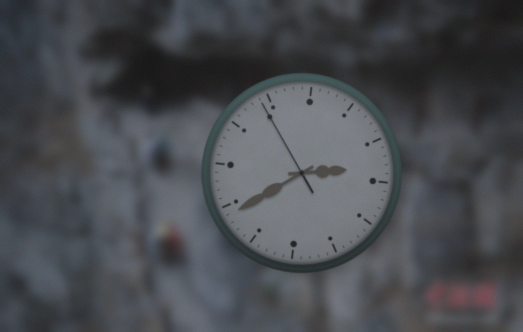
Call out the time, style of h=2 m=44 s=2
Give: h=2 m=38 s=54
